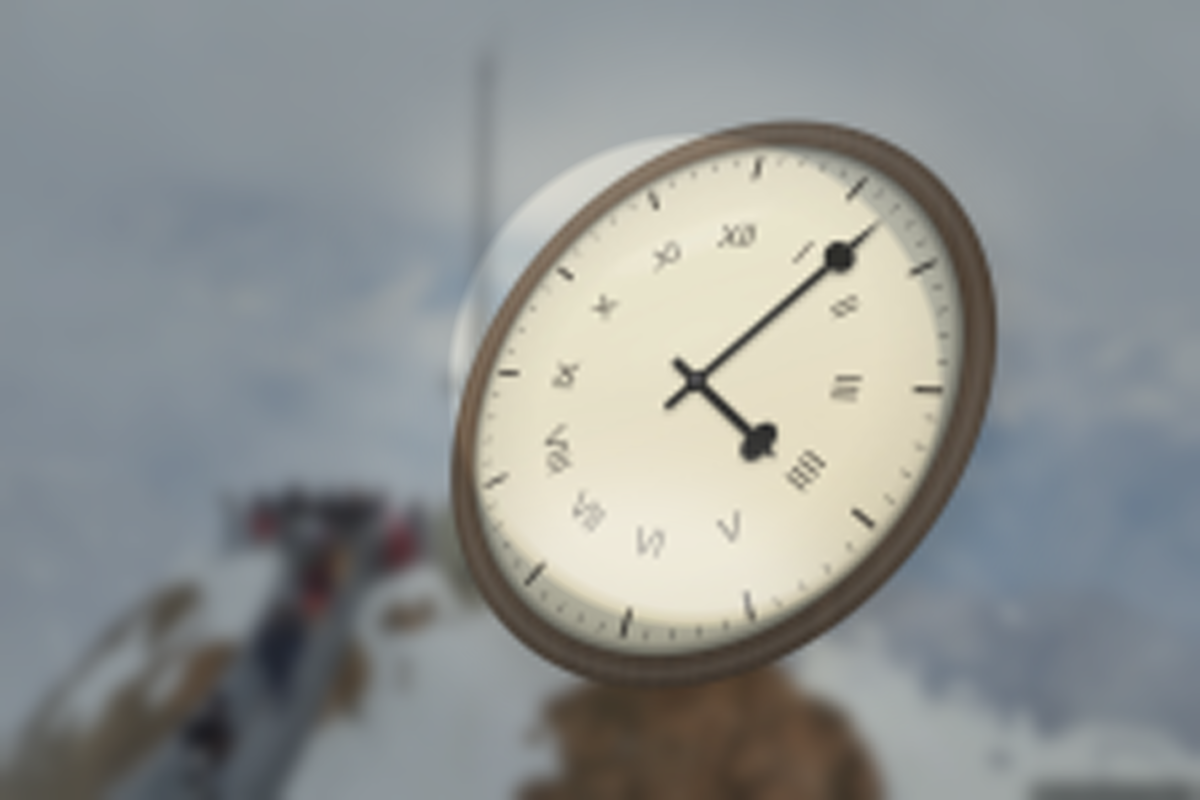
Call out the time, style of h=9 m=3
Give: h=4 m=7
